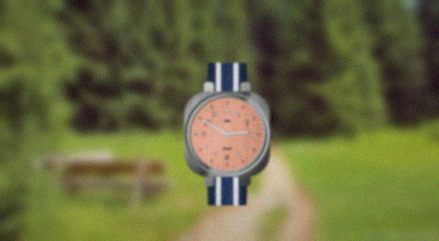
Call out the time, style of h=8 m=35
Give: h=2 m=50
